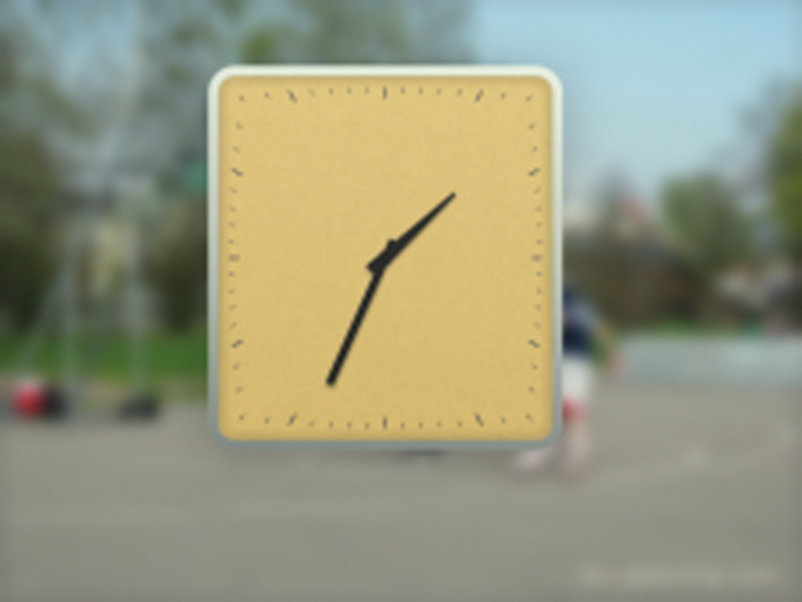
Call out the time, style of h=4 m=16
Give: h=1 m=34
